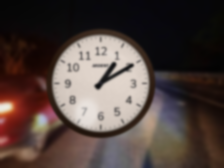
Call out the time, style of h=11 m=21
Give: h=1 m=10
